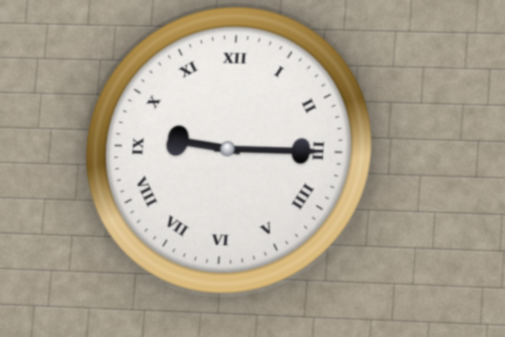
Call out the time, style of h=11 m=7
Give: h=9 m=15
